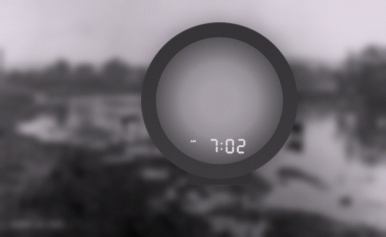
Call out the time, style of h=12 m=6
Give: h=7 m=2
